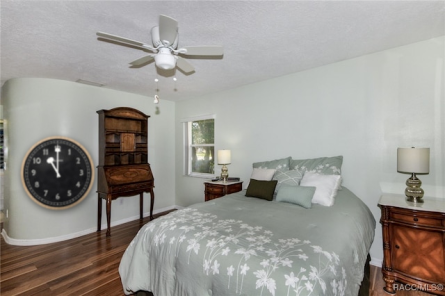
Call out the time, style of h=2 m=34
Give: h=11 m=0
